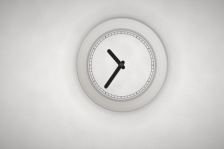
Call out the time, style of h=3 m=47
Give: h=10 m=36
